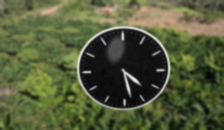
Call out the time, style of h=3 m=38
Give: h=4 m=28
